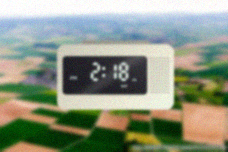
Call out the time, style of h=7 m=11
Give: h=2 m=18
